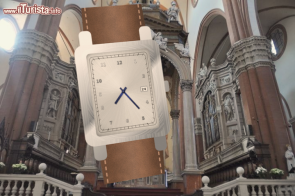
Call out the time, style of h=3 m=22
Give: h=7 m=24
